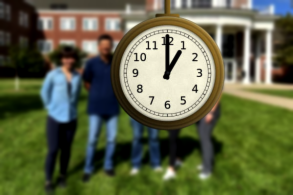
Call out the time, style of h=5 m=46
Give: h=1 m=0
